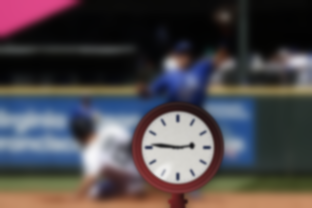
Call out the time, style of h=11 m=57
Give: h=2 m=46
